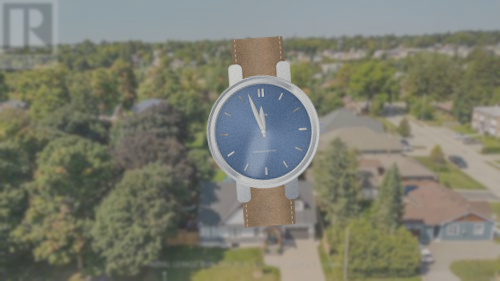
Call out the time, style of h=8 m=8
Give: h=11 m=57
